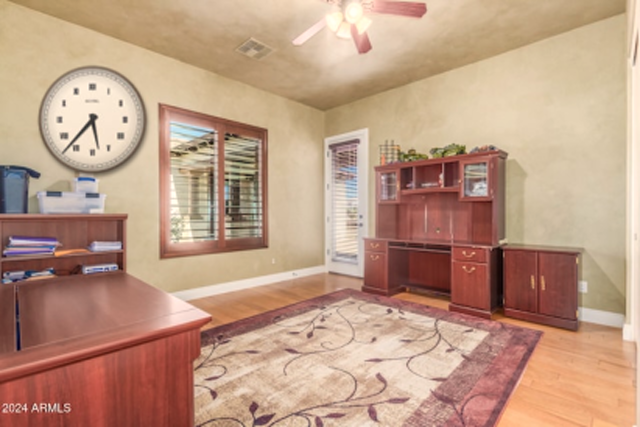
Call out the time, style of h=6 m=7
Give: h=5 m=37
